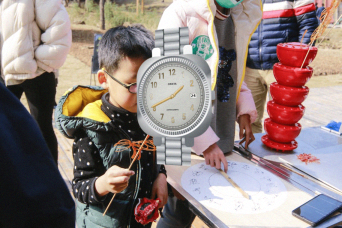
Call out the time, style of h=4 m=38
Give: h=1 m=41
